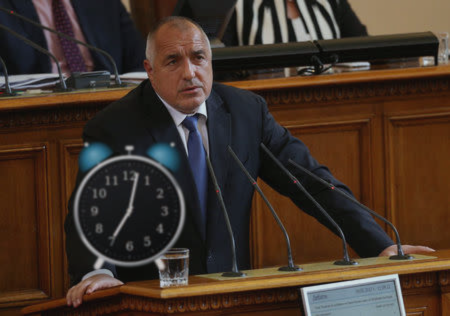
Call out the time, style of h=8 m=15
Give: h=7 m=2
